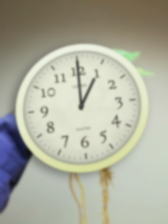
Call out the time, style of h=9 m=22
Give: h=1 m=0
